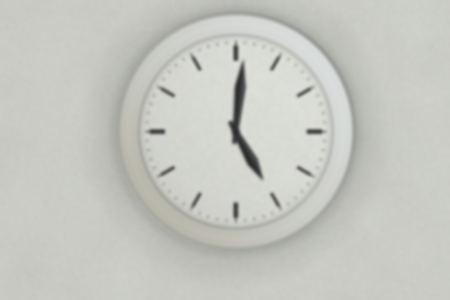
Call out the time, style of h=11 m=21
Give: h=5 m=1
